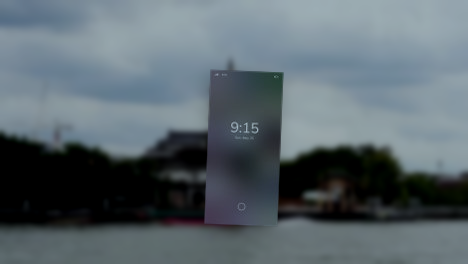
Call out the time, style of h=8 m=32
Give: h=9 m=15
